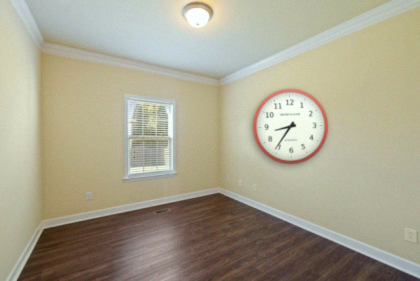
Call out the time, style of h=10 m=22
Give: h=8 m=36
